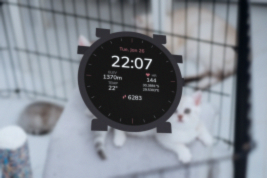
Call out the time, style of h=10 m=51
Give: h=22 m=7
